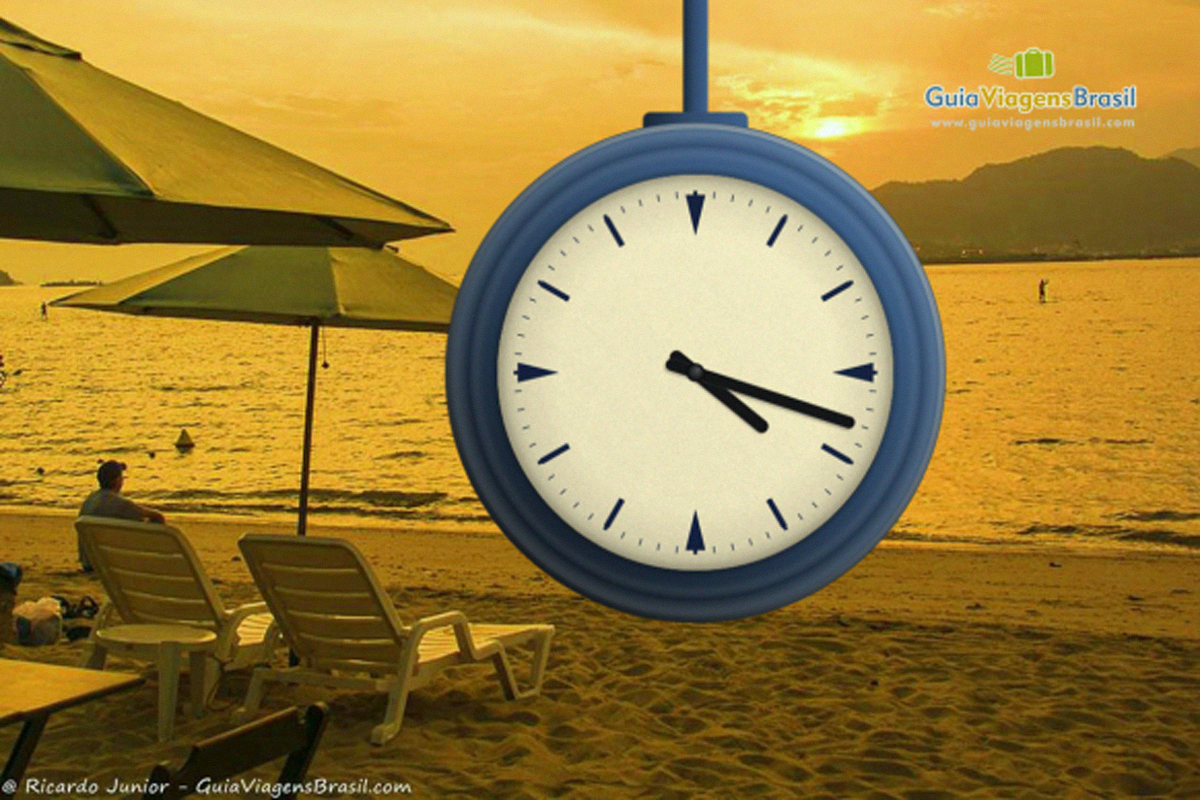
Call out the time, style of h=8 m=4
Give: h=4 m=18
